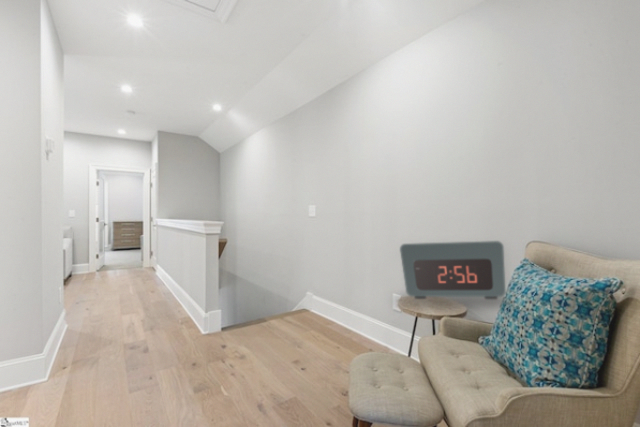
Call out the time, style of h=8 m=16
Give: h=2 m=56
